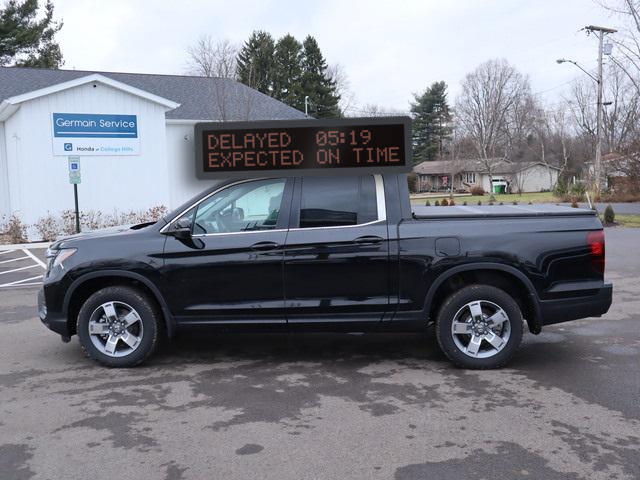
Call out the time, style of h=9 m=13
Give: h=5 m=19
